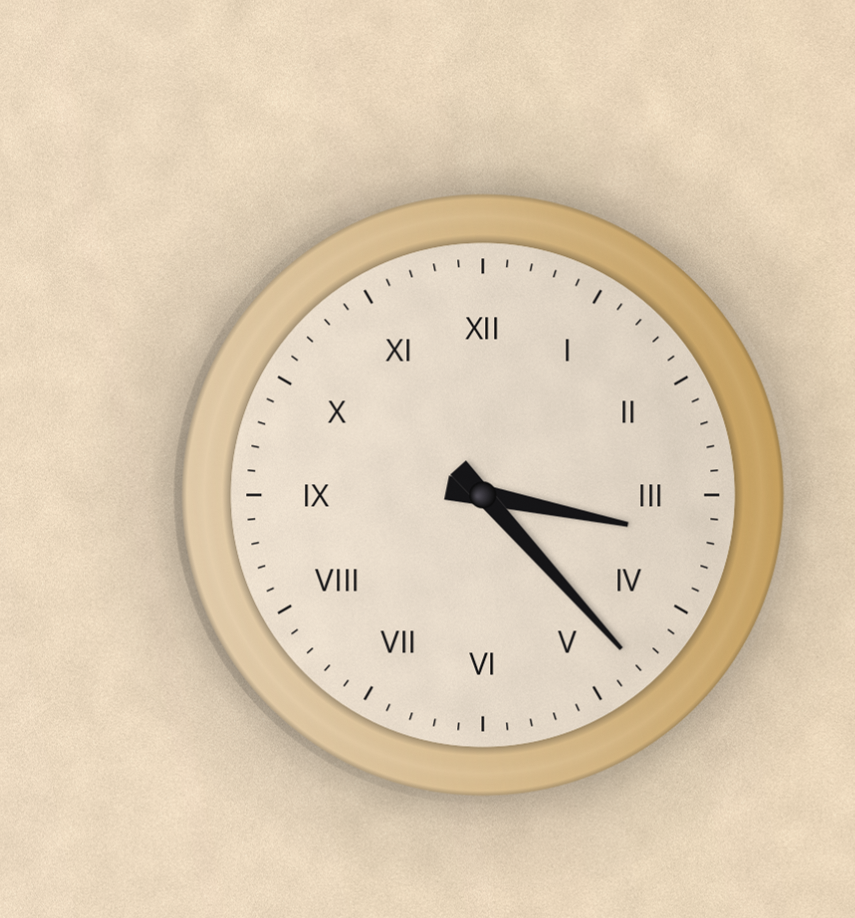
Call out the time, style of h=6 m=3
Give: h=3 m=23
